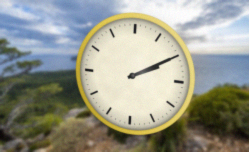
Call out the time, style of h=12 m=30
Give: h=2 m=10
